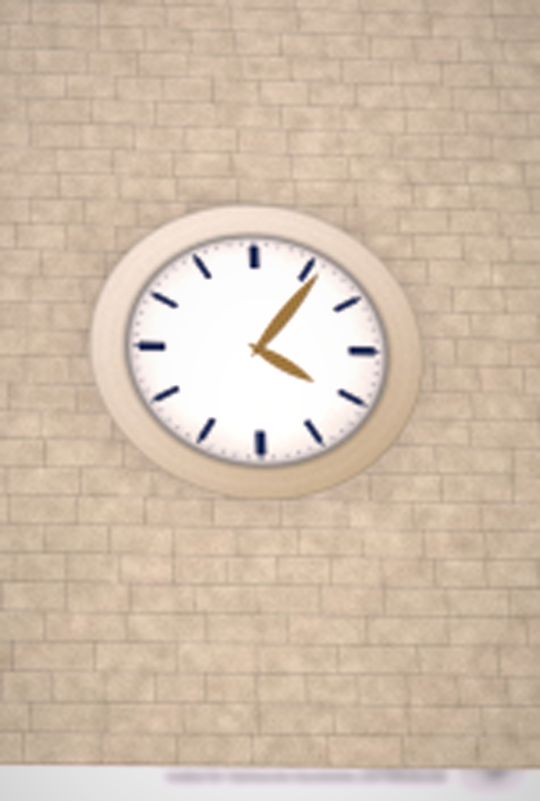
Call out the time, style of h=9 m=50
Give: h=4 m=6
